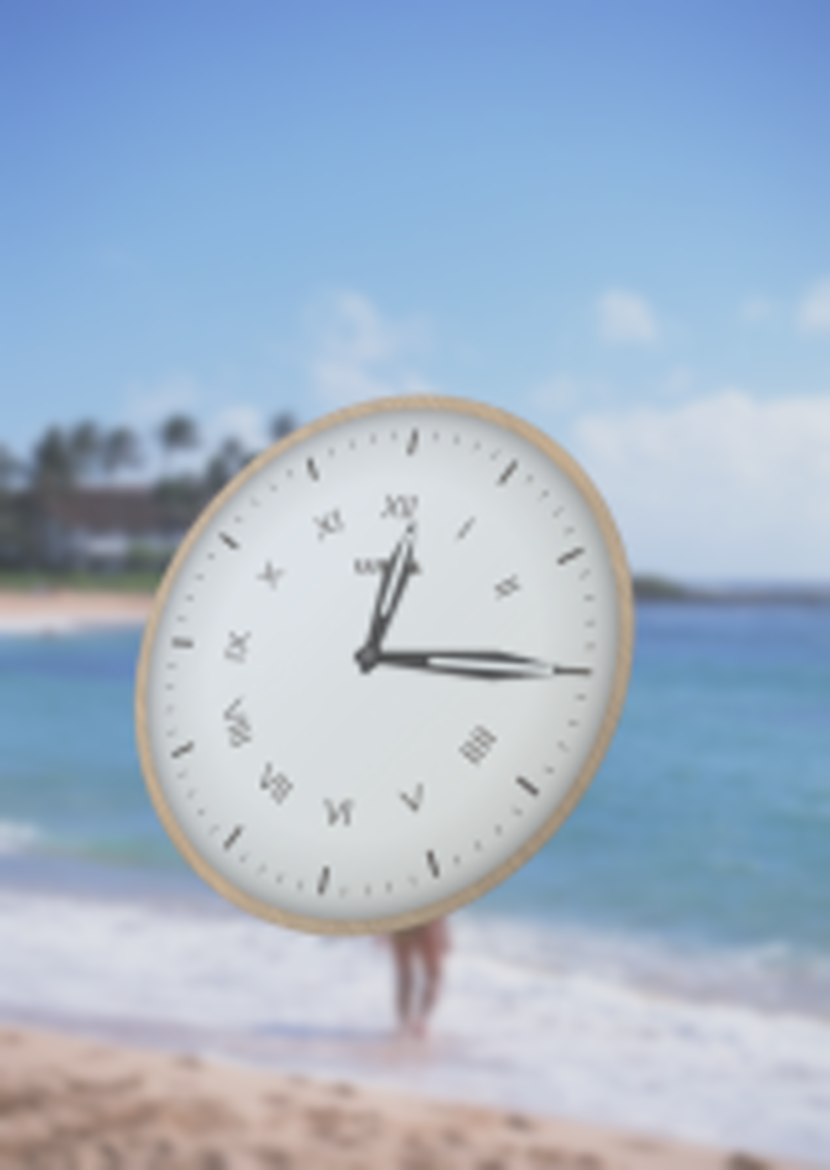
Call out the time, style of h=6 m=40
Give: h=12 m=15
